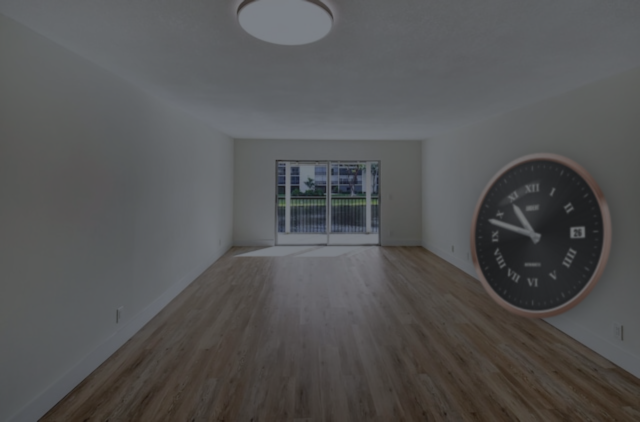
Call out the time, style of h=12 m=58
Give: h=10 m=48
